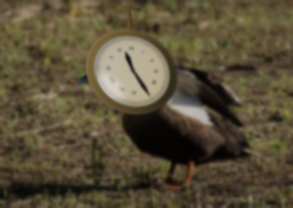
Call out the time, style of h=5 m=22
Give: h=11 m=25
